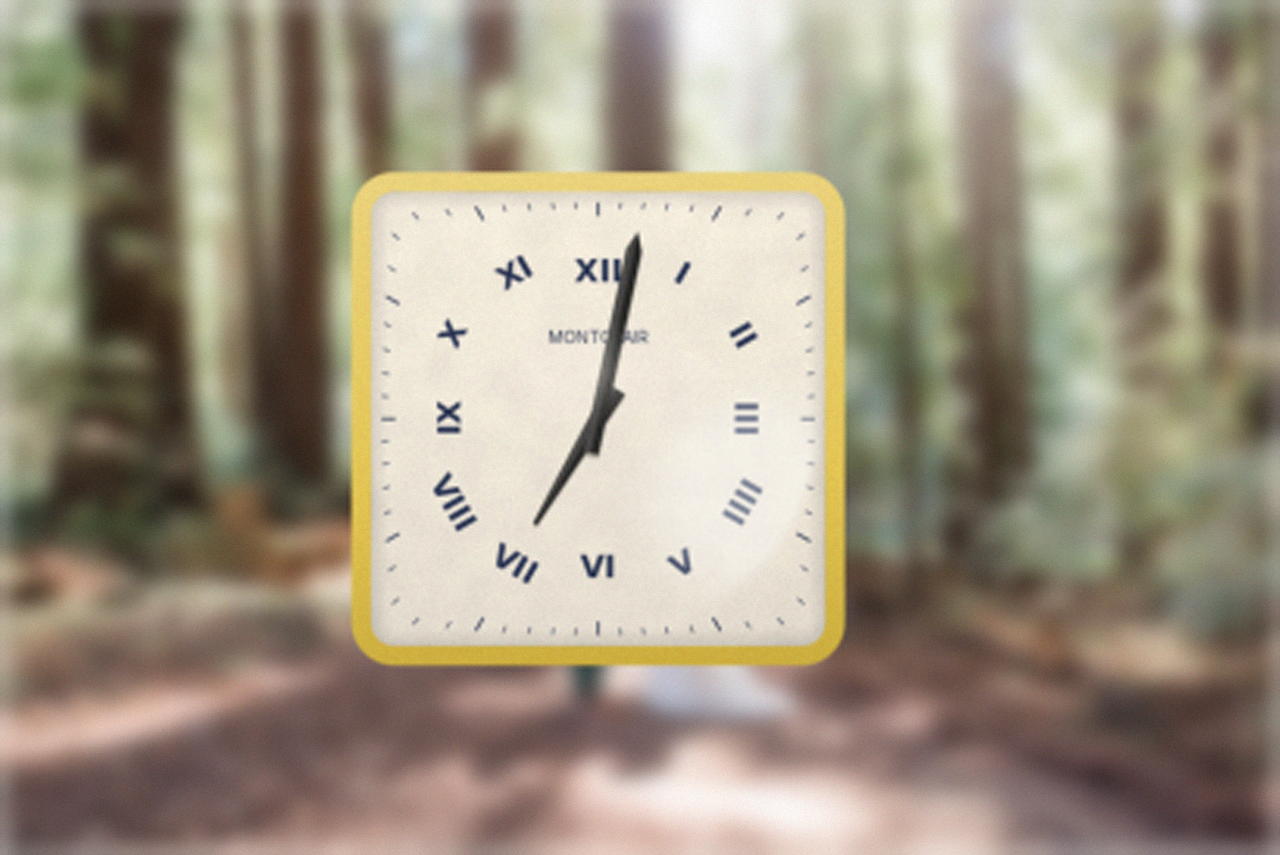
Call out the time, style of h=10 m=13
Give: h=7 m=2
